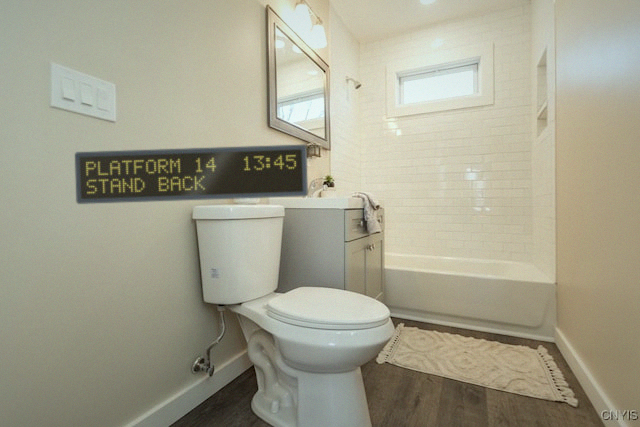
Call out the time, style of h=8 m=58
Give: h=13 m=45
